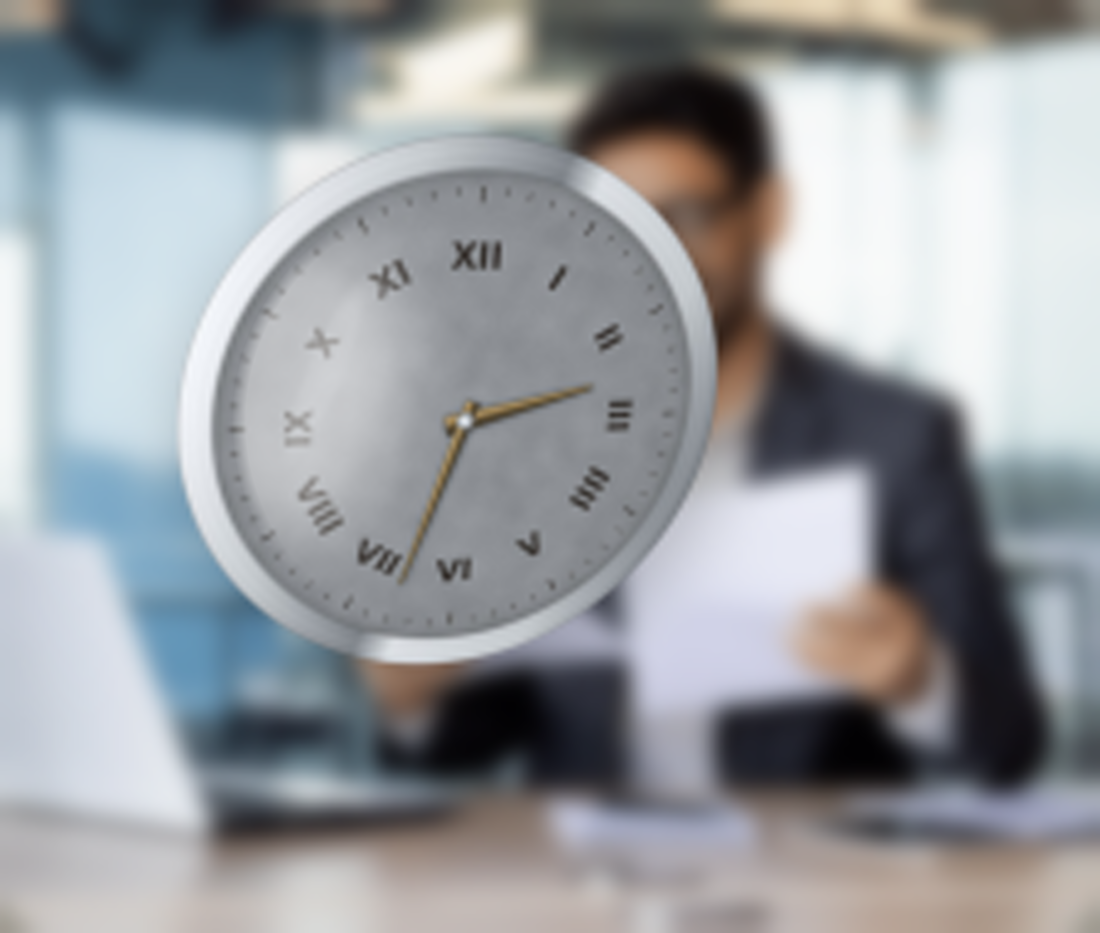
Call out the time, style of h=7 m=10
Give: h=2 m=33
